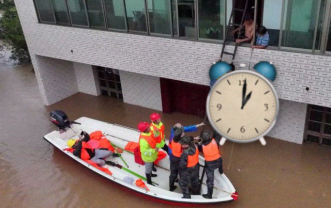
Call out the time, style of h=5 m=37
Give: h=1 m=1
